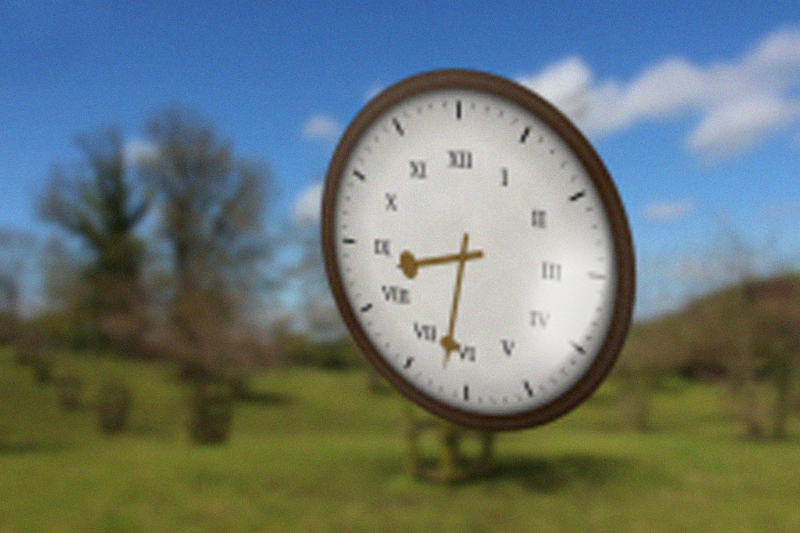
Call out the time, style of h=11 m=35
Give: h=8 m=32
